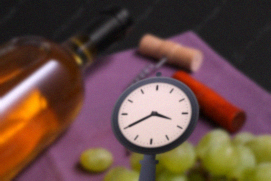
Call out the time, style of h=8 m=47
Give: h=3 m=40
